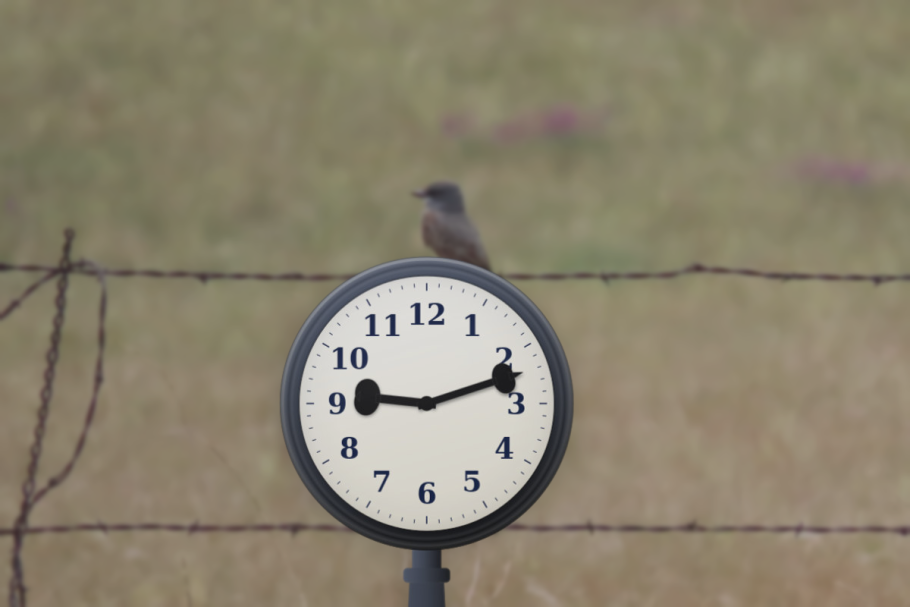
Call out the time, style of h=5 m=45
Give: h=9 m=12
